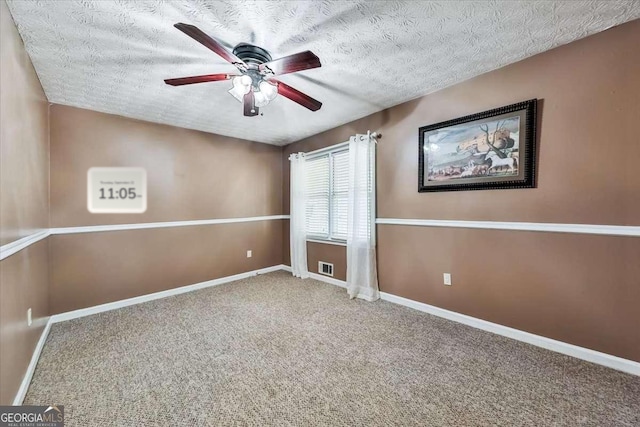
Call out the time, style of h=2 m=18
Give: h=11 m=5
